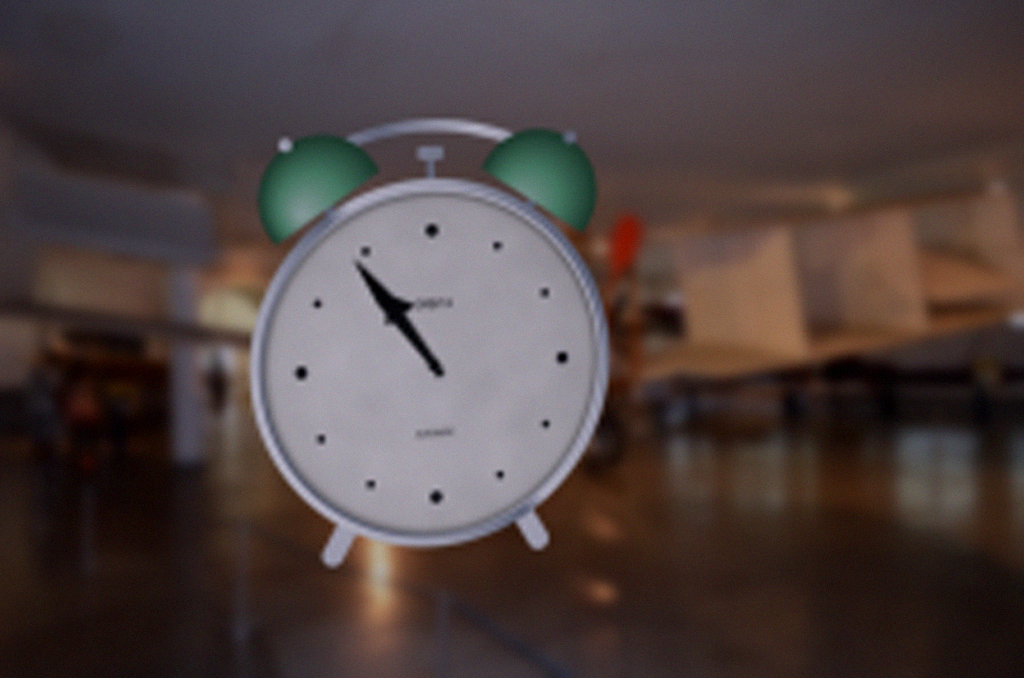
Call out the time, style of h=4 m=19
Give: h=10 m=54
